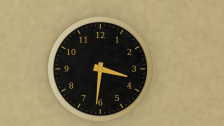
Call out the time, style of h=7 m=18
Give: h=3 m=31
